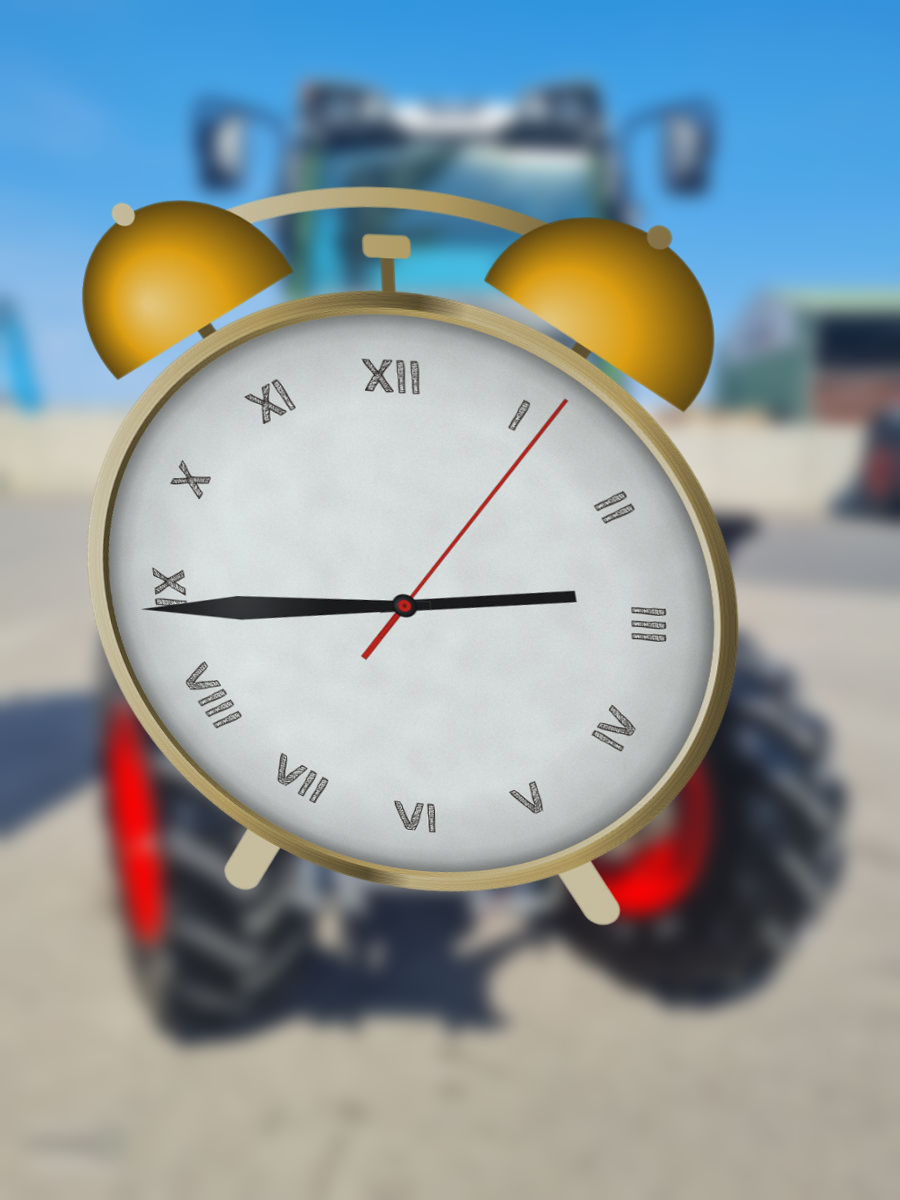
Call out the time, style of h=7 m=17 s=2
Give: h=2 m=44 s=6
